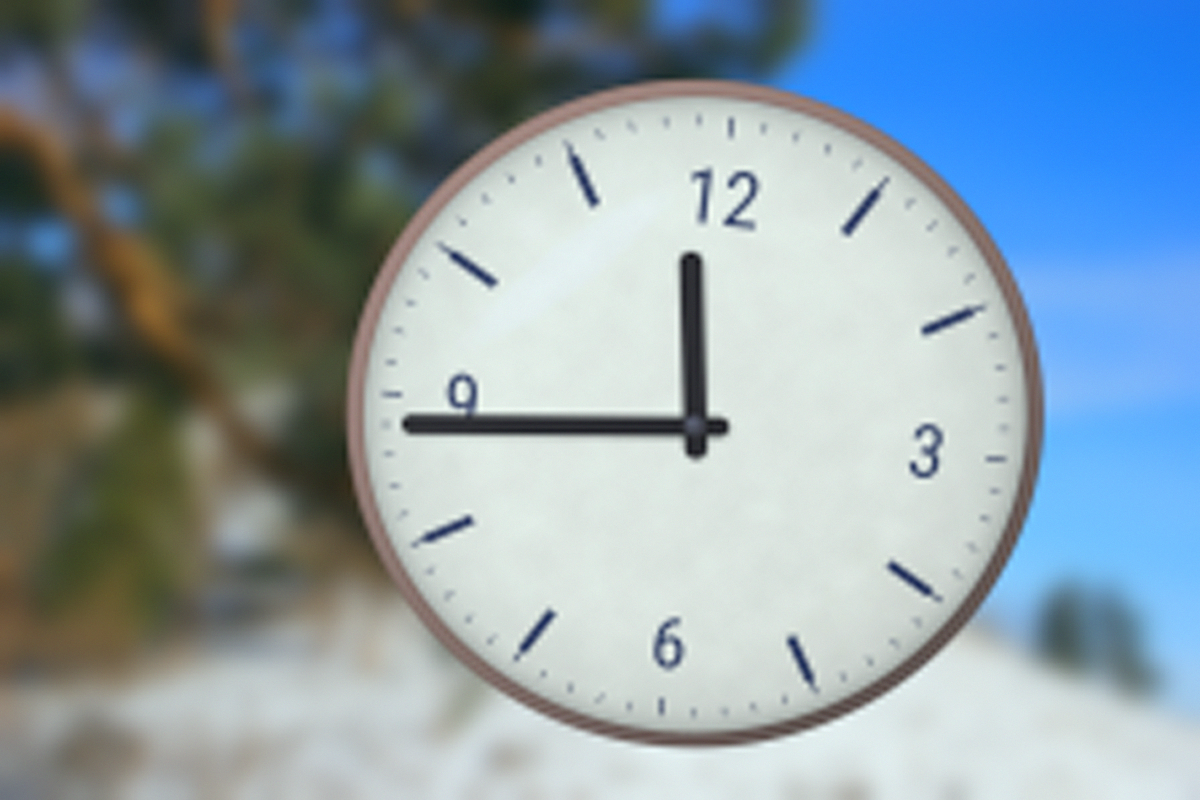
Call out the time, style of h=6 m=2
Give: h=11 m=44
